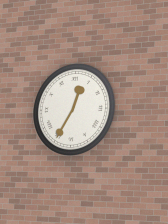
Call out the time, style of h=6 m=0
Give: h=12 m=35
